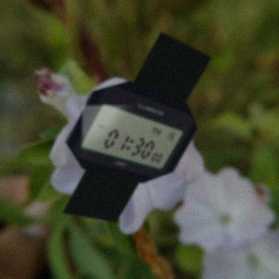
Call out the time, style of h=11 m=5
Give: h=1 m=30
